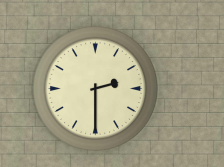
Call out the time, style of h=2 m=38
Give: h=2 m=30
